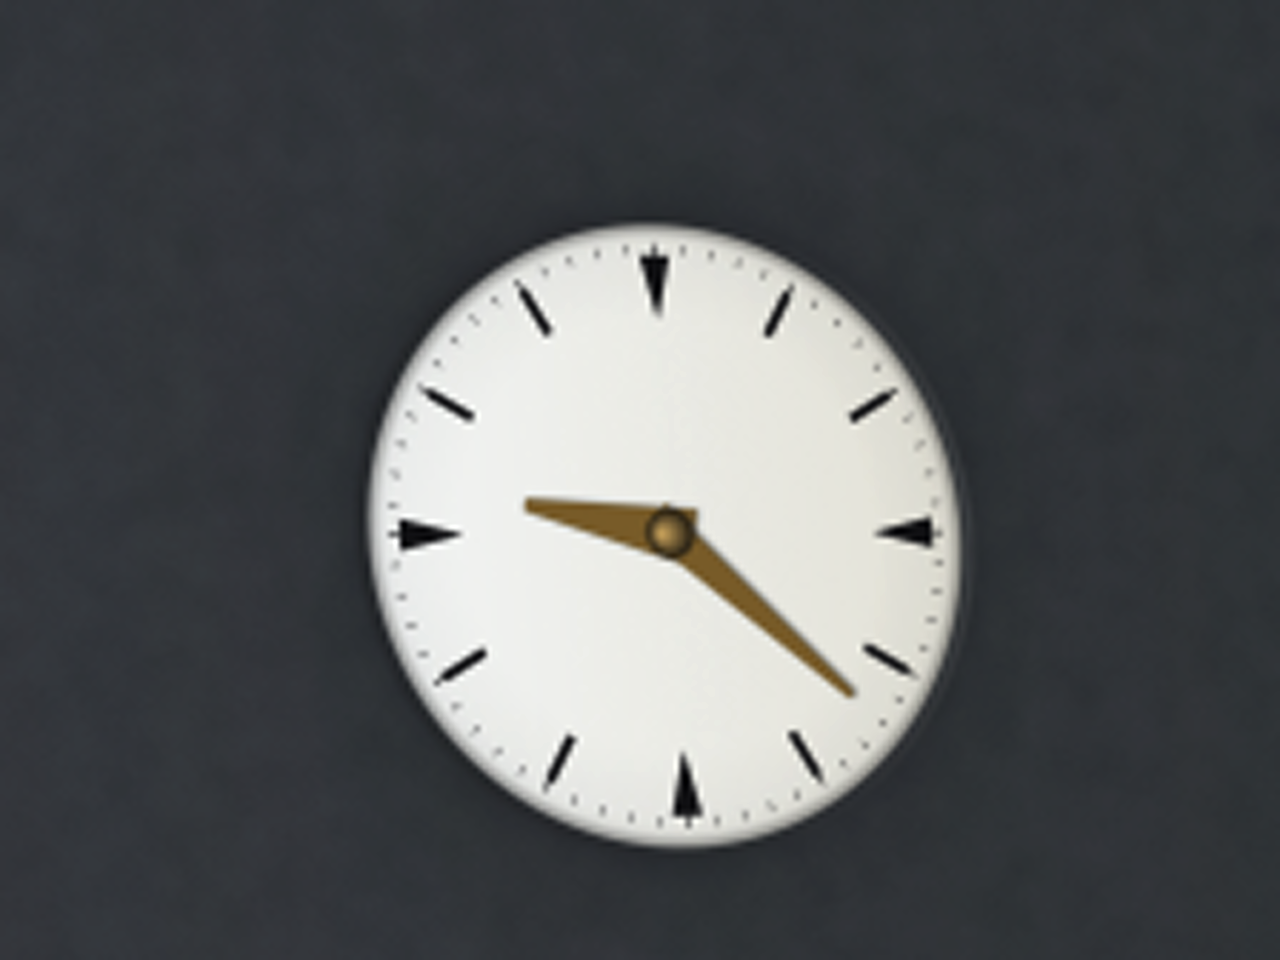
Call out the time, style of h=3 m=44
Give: h=9 m=22
